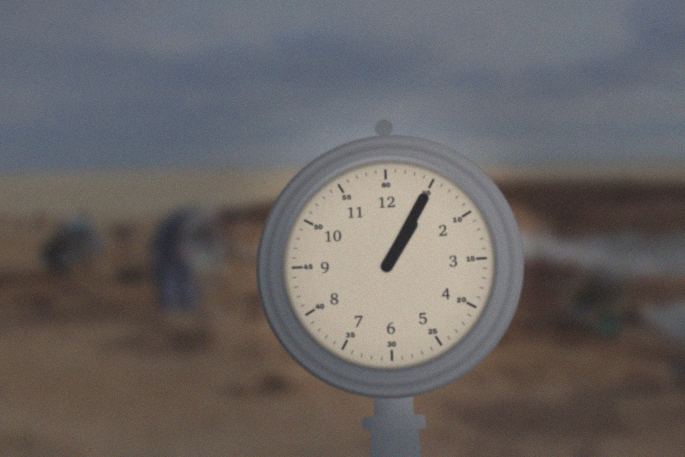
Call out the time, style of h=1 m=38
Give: h=1 m=5
